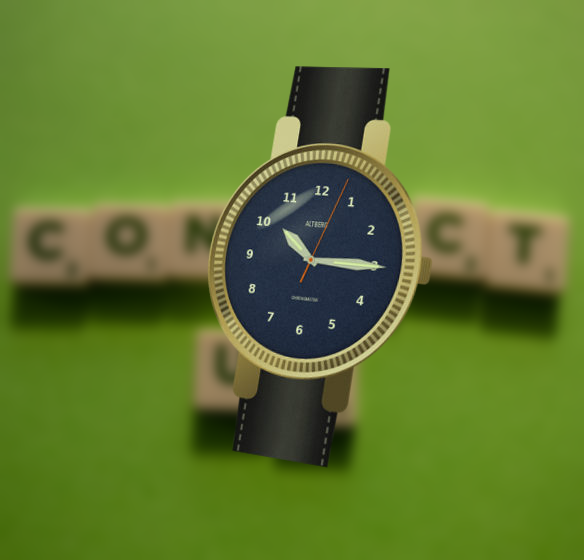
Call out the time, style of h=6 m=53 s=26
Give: h=10 m=15 s=3
